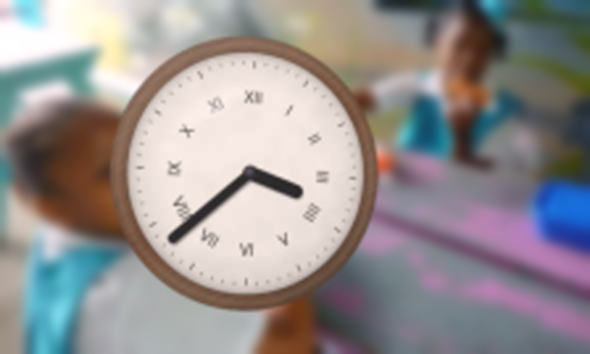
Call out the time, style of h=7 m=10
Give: h=3 m=38
